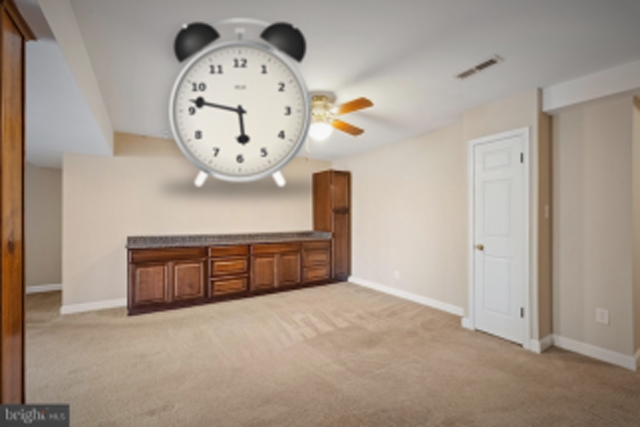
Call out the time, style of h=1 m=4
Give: h=5 m=47
